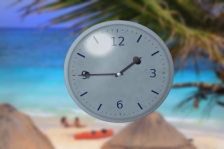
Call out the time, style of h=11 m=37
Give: h=1 m=45
